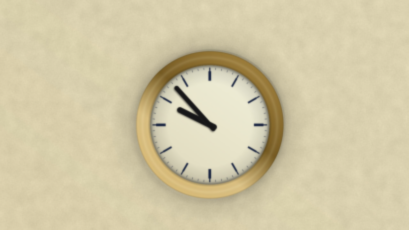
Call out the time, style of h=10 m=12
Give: h=9 m=53
